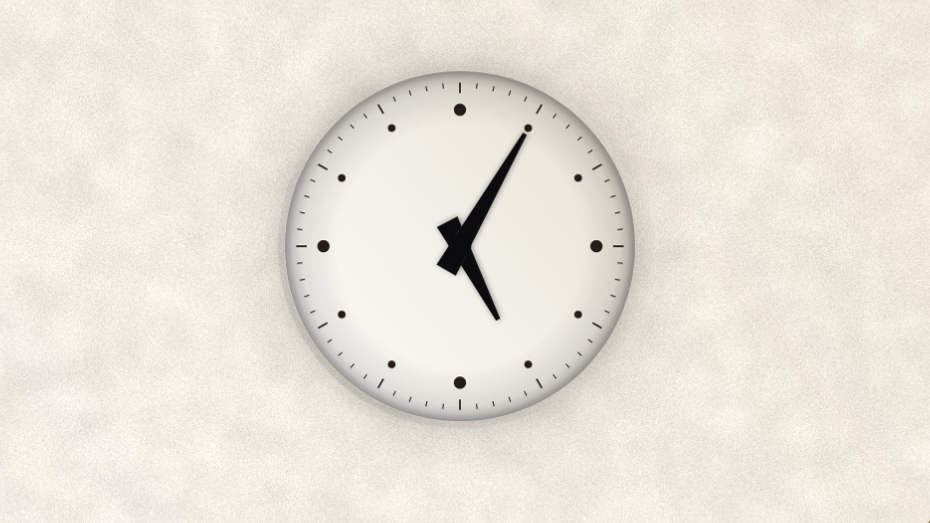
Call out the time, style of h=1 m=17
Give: h=5 m=5
